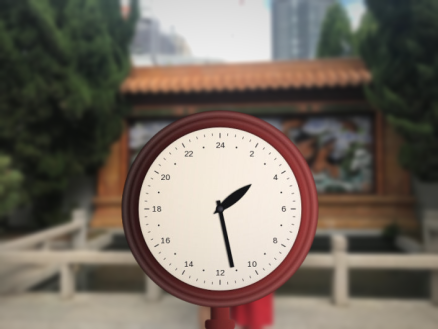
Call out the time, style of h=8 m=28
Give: h=3 m=28
